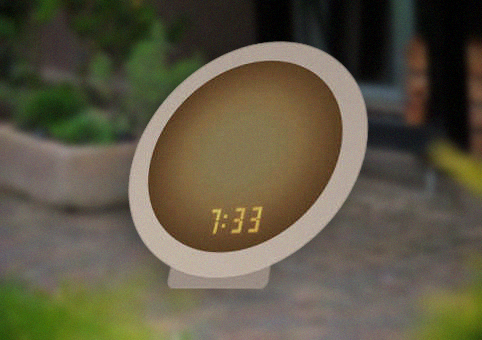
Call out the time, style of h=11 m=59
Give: h=7 m=33
